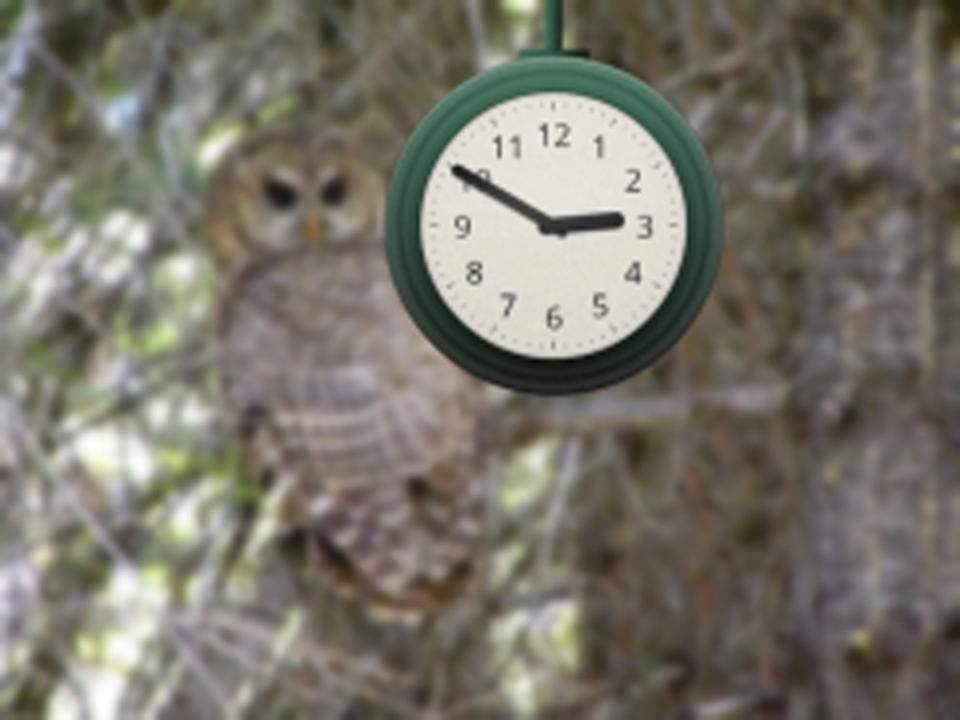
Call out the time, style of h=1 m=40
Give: h=2 m=50
